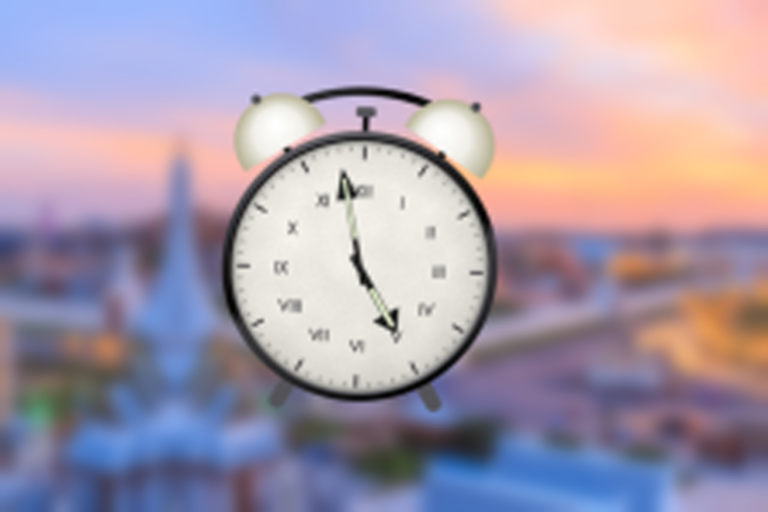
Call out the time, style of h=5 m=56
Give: h=4 m=58
